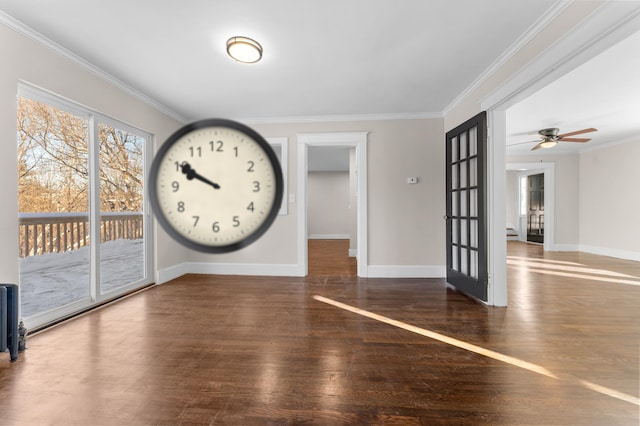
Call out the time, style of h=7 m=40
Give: h=9 m=50
